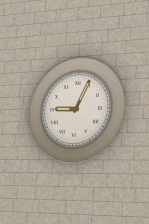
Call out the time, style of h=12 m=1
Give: h=9 m=4
